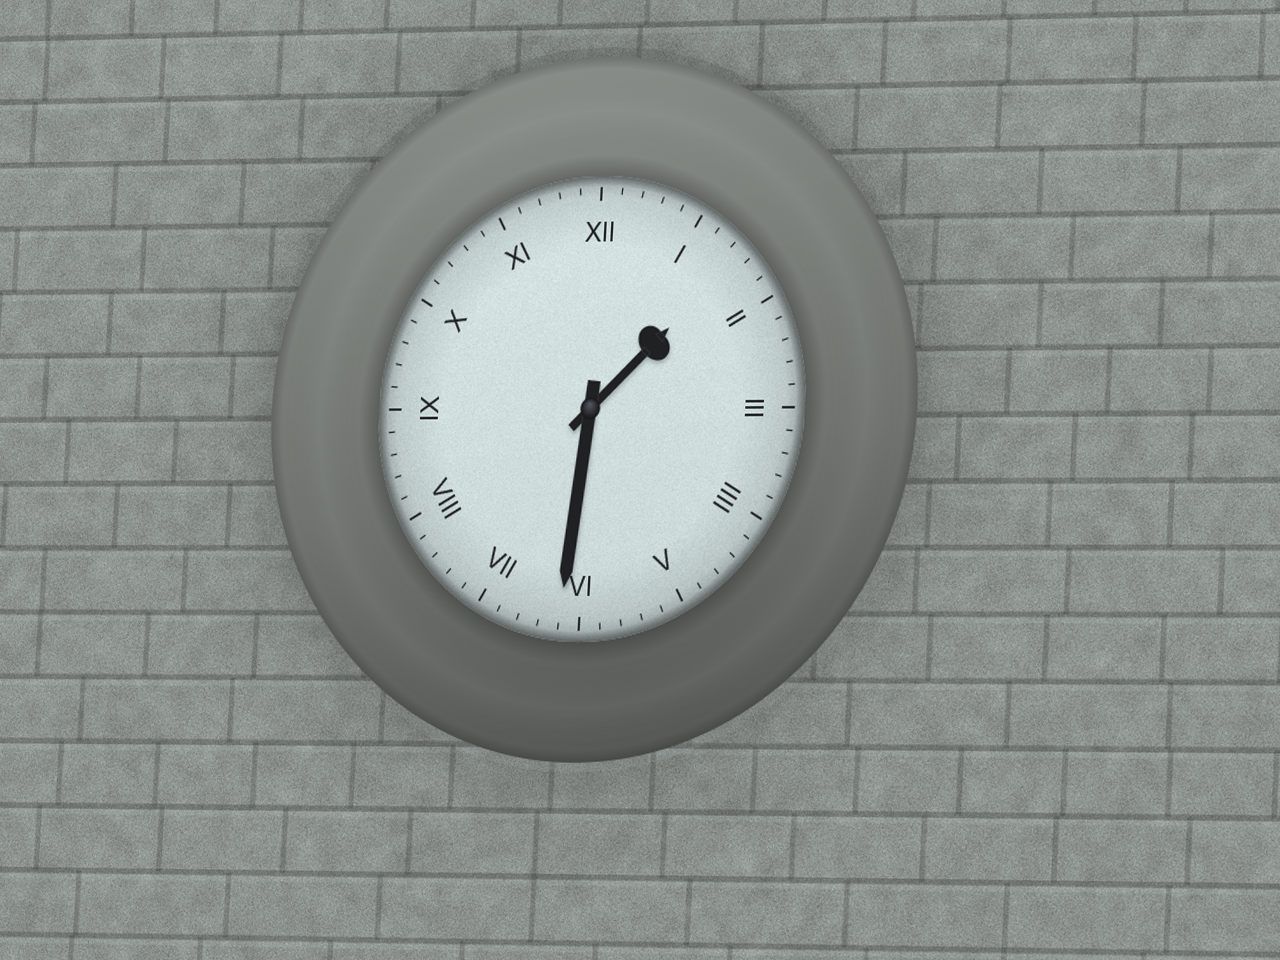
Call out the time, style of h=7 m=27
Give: h=1 m=31
